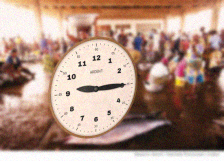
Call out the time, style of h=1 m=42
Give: h=9 m=15
